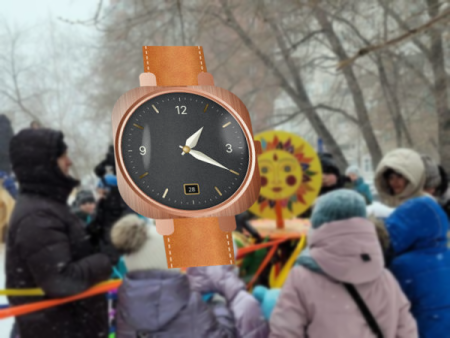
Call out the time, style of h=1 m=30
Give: h=1 m=20
